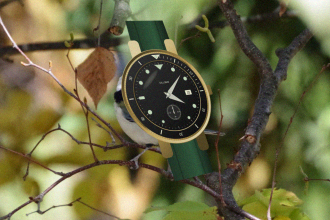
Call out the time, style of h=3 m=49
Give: h=4 m=8
